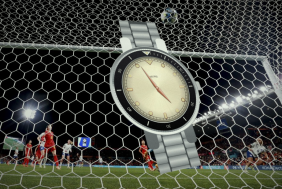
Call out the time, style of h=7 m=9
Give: h=4 m=56
